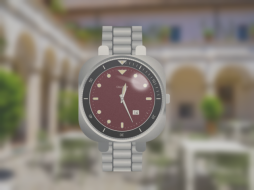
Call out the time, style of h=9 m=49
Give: h=12 m=26
